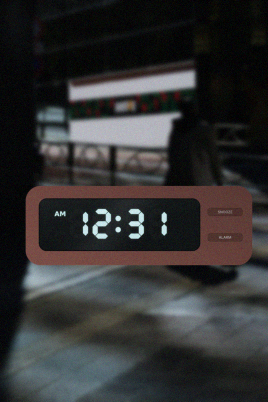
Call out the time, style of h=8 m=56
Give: h=12 m=31
